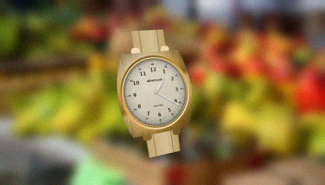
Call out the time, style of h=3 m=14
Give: h=1 m=21
